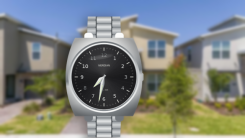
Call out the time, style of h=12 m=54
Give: h=7 m=32
